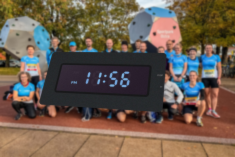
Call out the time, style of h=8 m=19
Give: h=11 m=56
